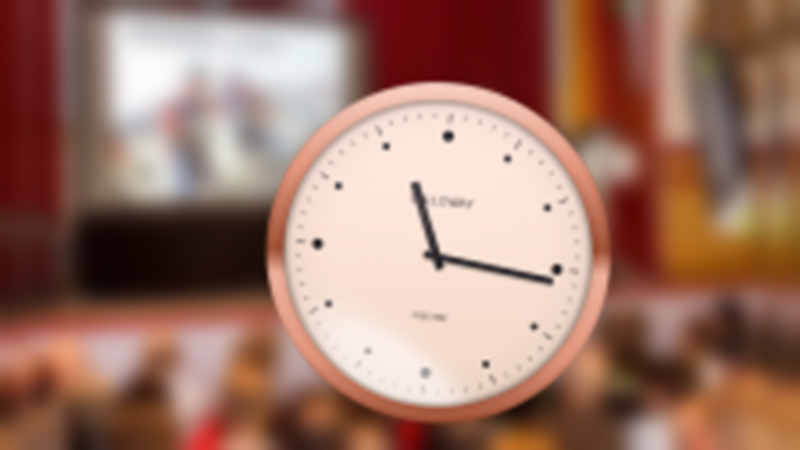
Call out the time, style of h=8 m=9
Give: h=11 m=16
